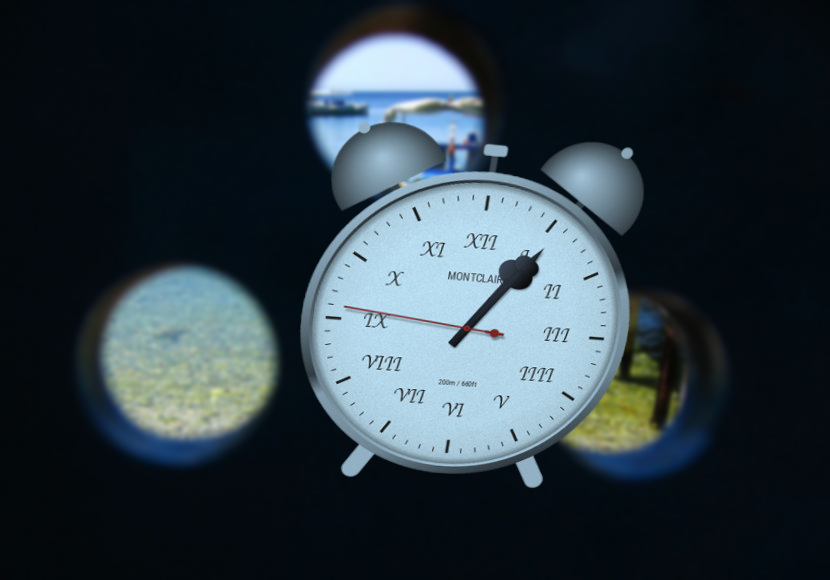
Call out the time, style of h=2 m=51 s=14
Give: h=1 m=5 s=46
